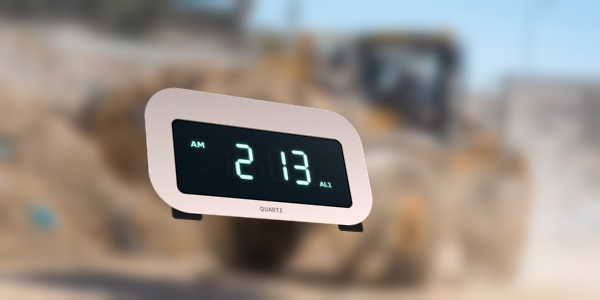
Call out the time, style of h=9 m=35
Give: h=2 m=13
